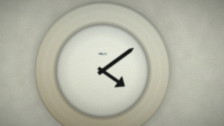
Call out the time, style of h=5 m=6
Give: h=4 m=9
